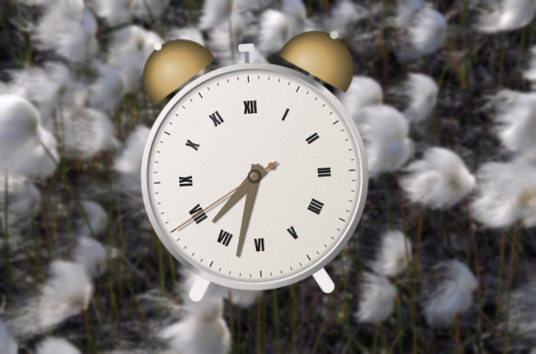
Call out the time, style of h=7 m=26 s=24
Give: h=7 m=32 s=40
